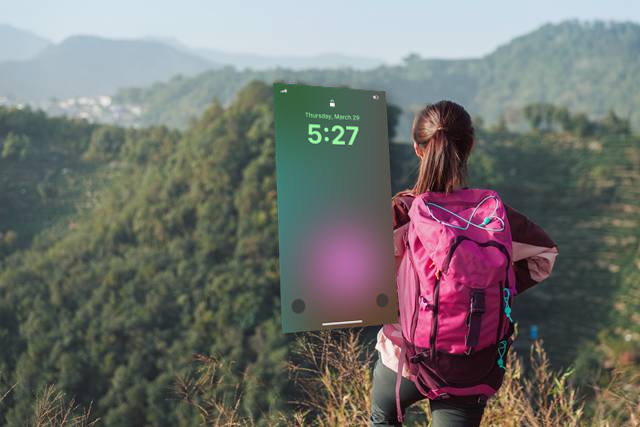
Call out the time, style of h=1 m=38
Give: h=5 m=27
